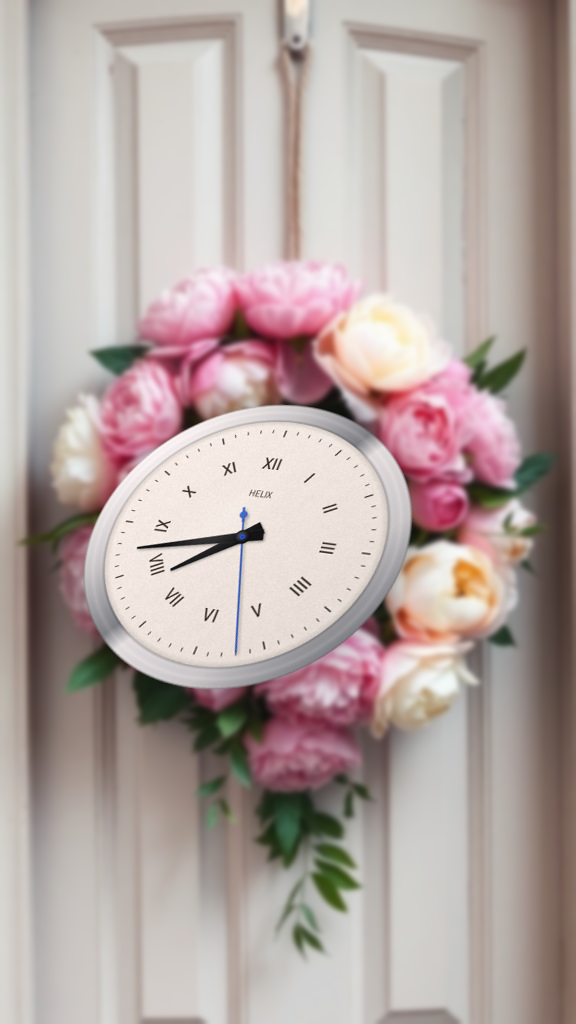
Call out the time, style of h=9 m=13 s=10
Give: h=7 m=42 s=27
